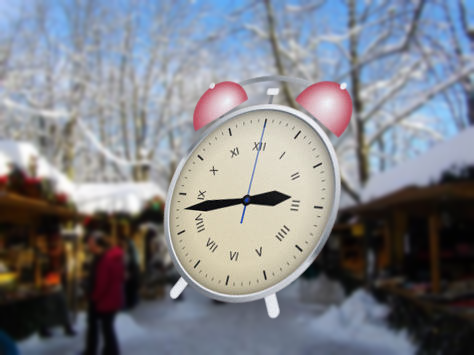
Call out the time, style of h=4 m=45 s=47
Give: h=2 m=43 s=0
